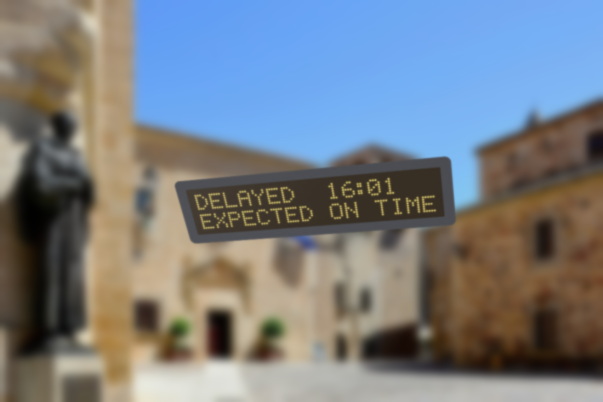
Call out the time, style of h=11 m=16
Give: h=16 m=1
